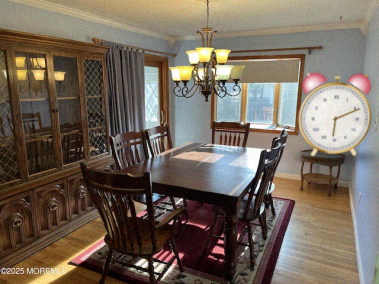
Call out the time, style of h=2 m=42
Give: h=6 m=11
